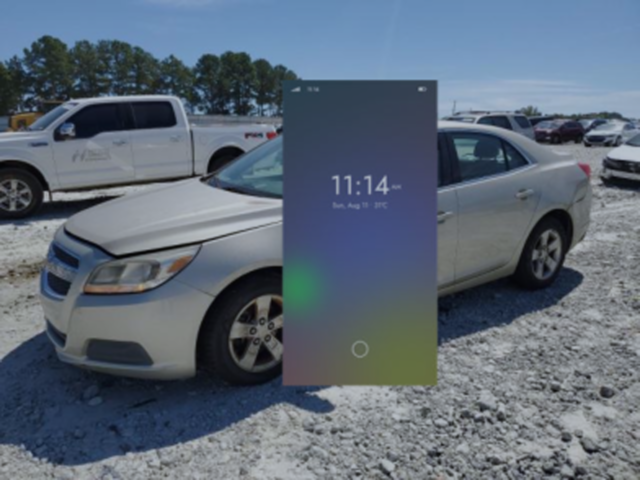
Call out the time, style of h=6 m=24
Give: h=11 m=14
